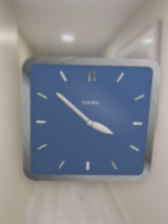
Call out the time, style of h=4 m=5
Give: h=3 m=52
